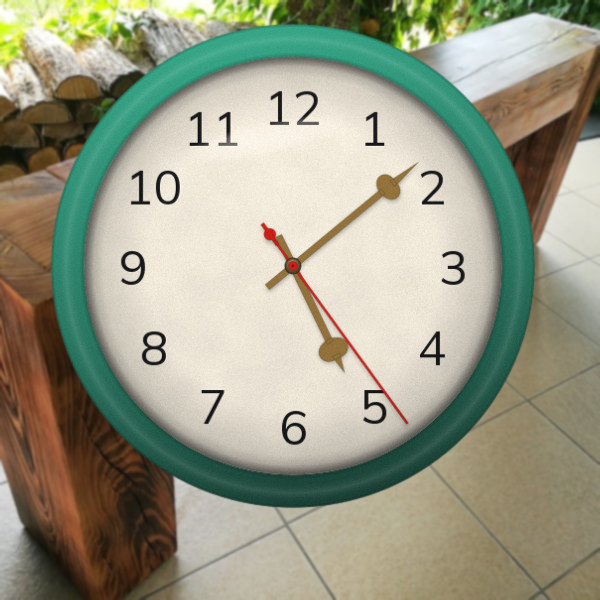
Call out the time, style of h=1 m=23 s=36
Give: h=5 m=8 s=24
